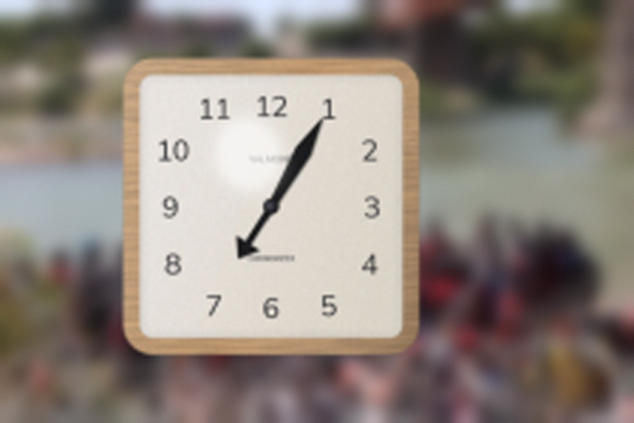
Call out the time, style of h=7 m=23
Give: h=7 m=5
